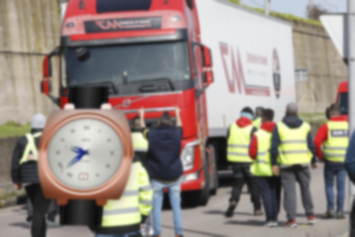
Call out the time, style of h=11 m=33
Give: h=9 m=38
